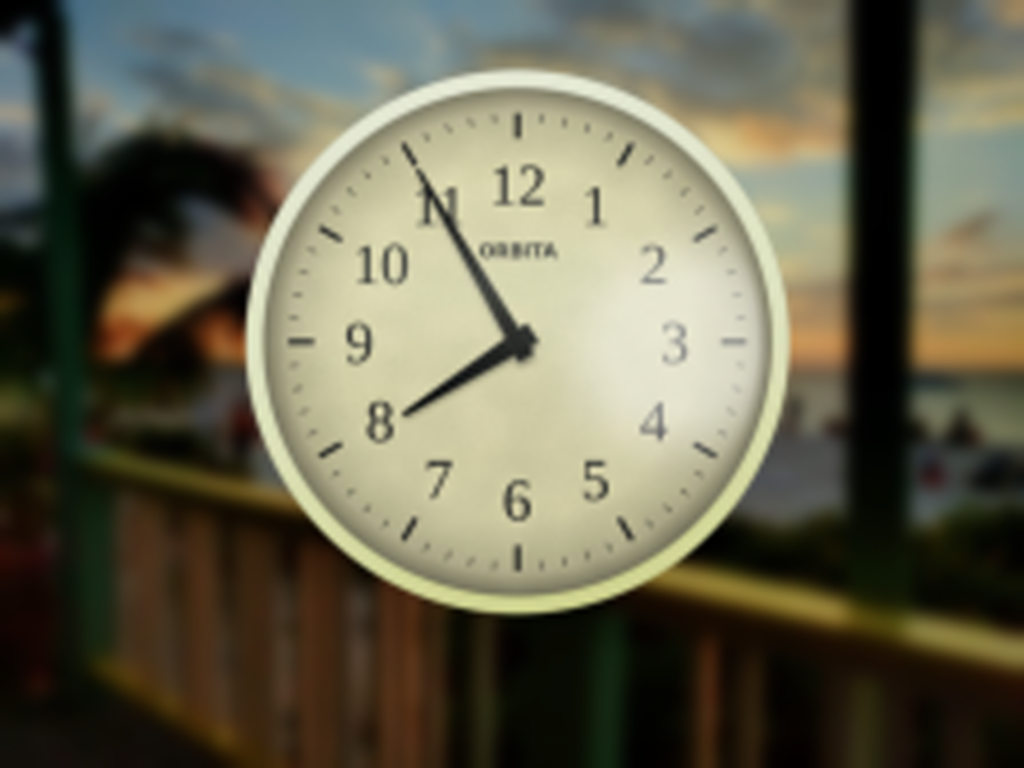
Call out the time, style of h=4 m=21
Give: h=7 m=55
